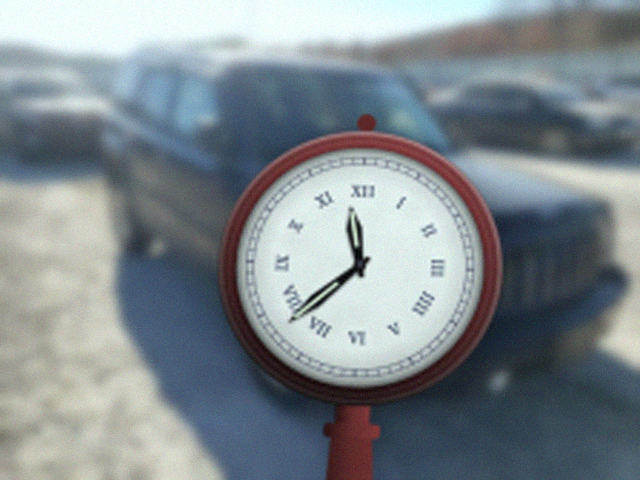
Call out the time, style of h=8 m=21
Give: h=11 m=38
